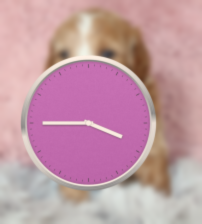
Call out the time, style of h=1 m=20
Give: h=3 m=45
